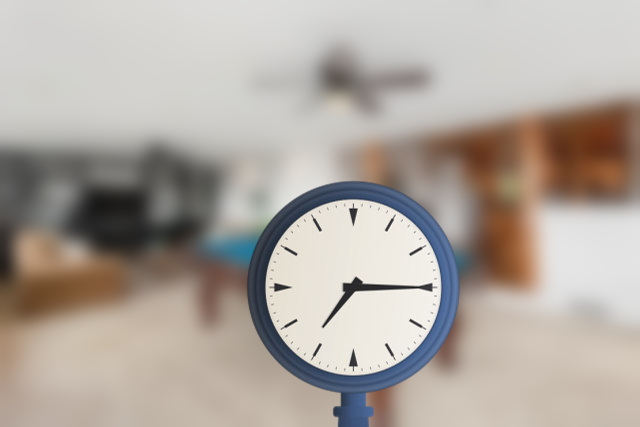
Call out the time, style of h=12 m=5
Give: h=7 m=15
